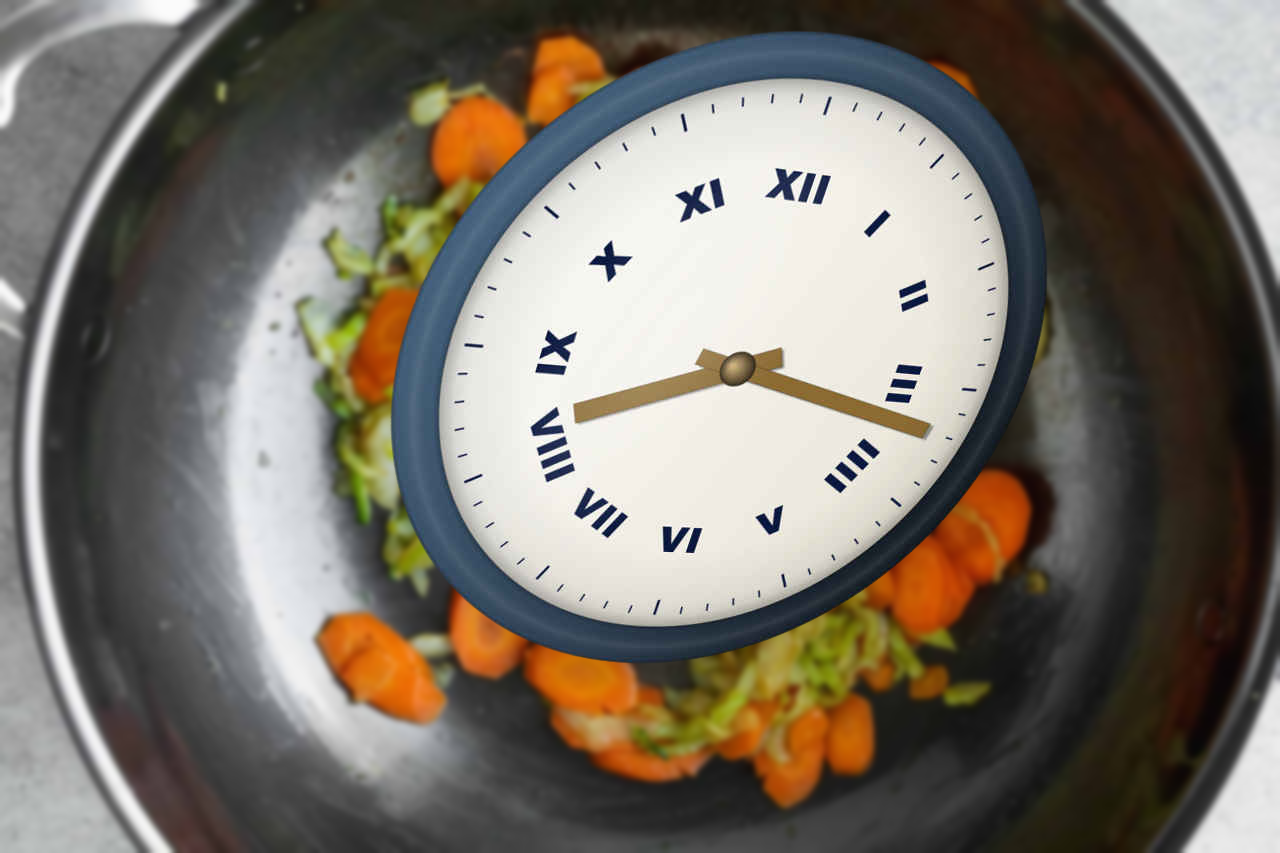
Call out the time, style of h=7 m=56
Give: h=8 m=17
